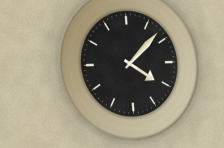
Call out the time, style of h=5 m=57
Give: h=4 m=8
